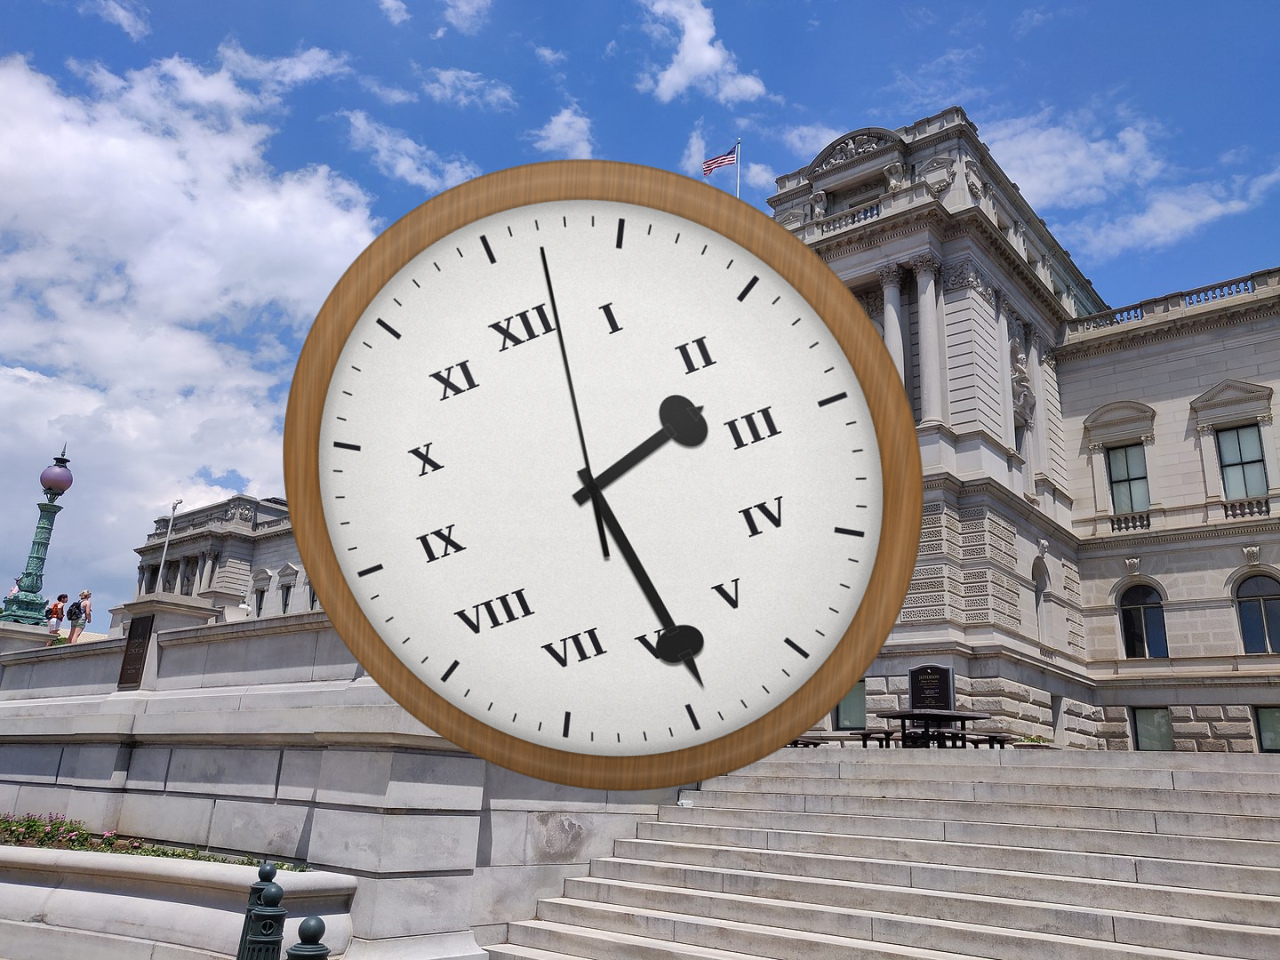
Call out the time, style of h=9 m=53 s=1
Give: h=2 m=29 s=2
